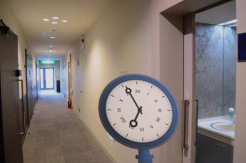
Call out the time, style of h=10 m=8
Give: h=6 m=56
